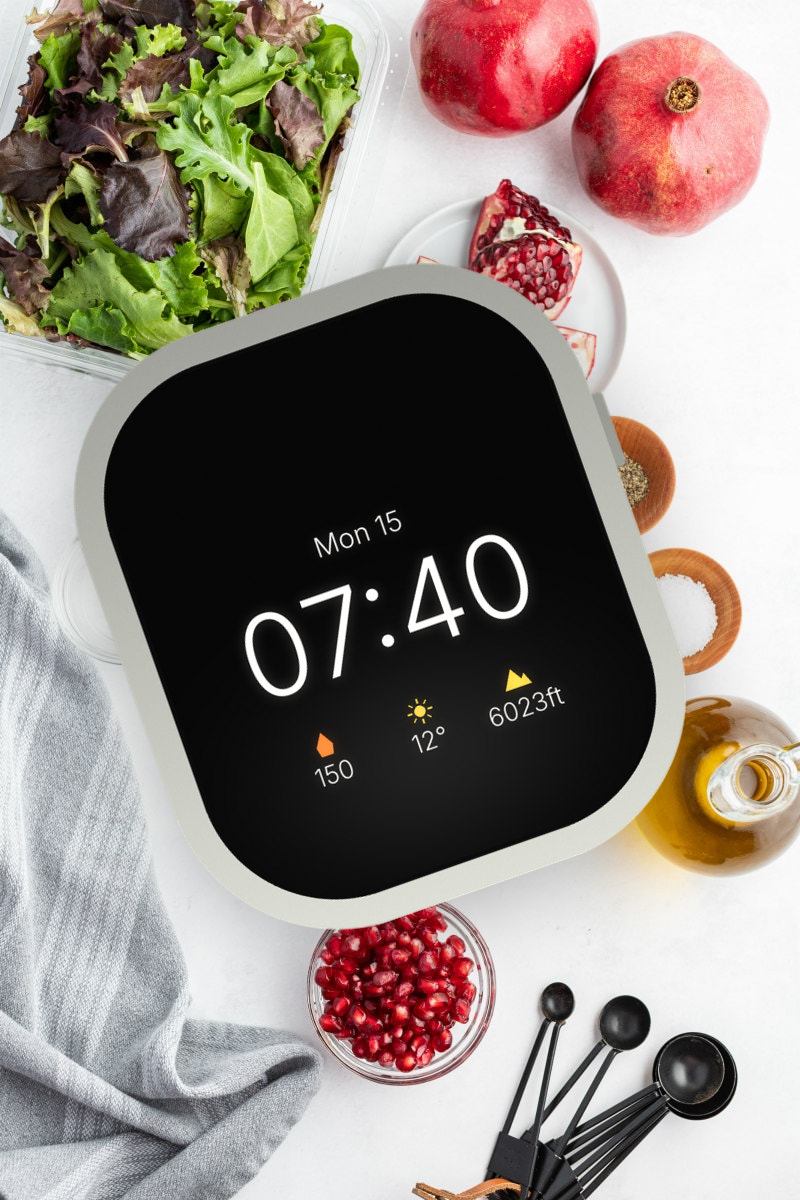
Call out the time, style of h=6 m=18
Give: h=7 m=40
